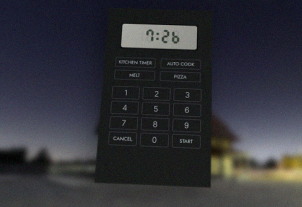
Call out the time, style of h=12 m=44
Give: h=7 m=26
